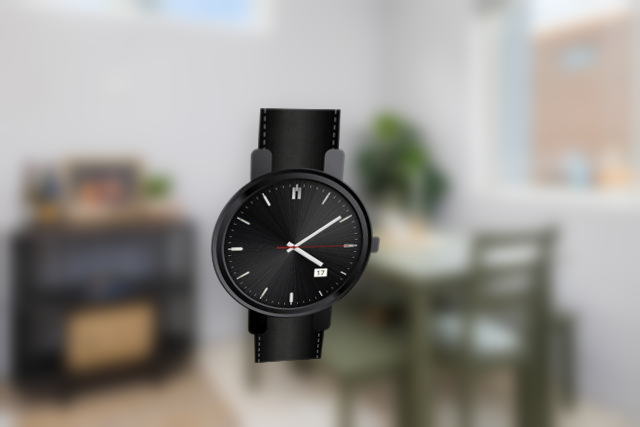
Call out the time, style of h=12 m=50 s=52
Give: h=4 m=9 s=15
